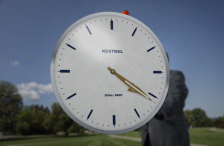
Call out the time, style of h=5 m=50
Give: h=4 m=21
